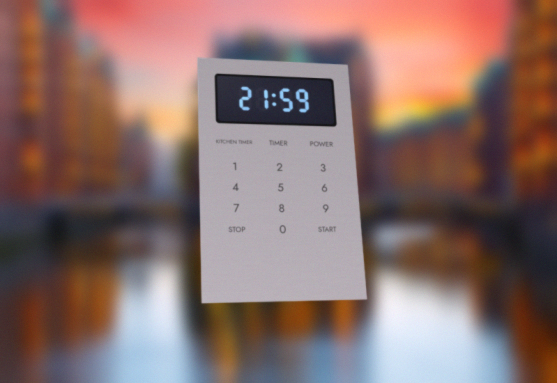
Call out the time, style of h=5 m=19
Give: h=21 m=59
